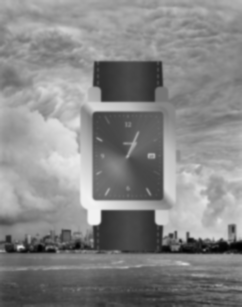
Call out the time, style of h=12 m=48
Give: h=1 m=4
